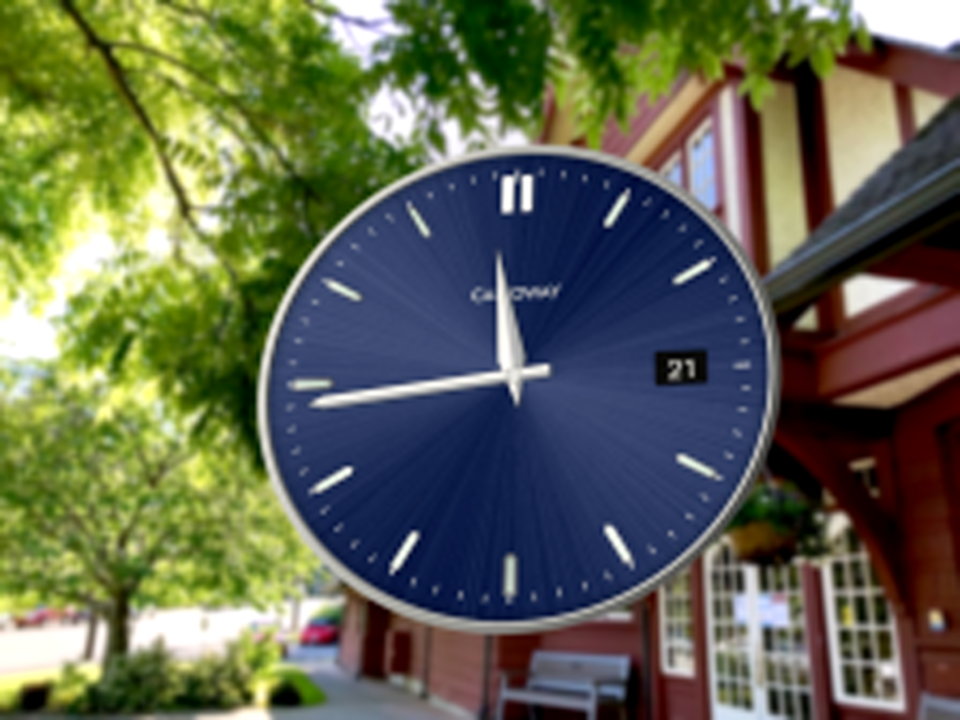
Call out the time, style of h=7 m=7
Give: h=11 m=44
